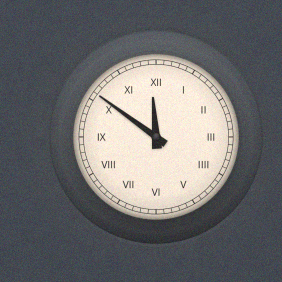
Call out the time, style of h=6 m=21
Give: h=11 m=51
